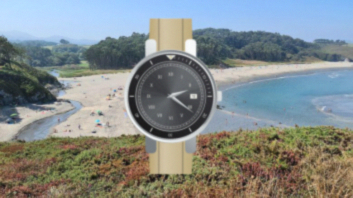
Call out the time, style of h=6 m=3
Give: h=2 m=21
